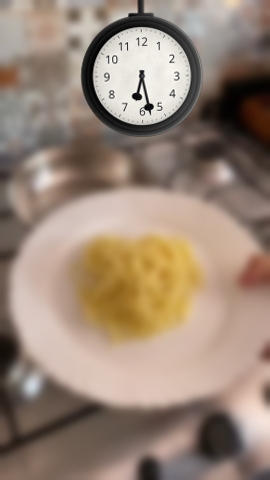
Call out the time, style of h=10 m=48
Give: h=6 m=28
